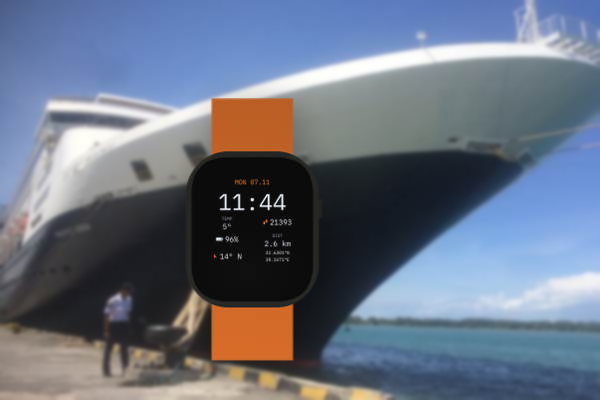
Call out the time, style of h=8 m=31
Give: h=11 m=44
